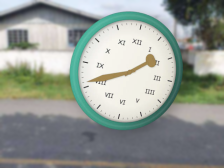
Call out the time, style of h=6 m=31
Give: h=1 m=41
